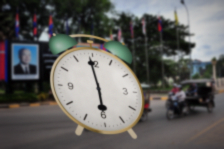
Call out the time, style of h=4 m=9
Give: h=5 m=59
